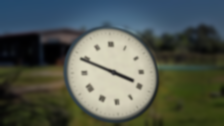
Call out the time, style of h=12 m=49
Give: h=3 m=49
